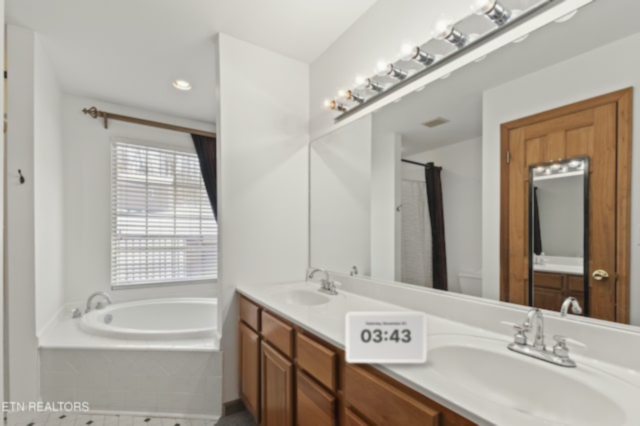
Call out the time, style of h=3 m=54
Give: h=3 m=43
